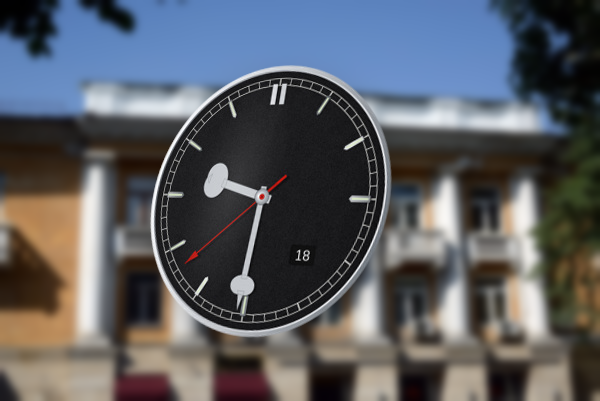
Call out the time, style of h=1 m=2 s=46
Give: h=9 m=30 s=38
